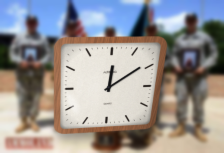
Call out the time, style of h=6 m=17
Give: h=12 m=9
